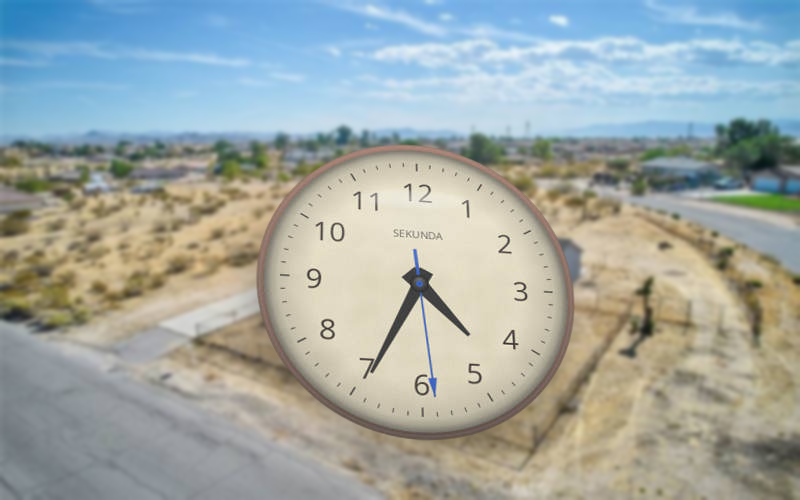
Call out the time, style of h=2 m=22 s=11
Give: h=4 m=34 s=29
